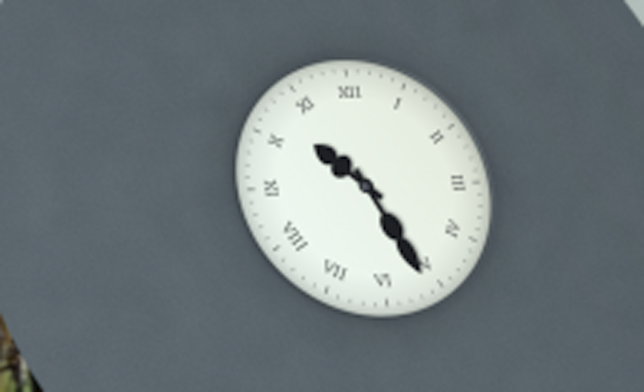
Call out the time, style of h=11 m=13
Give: h=10 m=26
